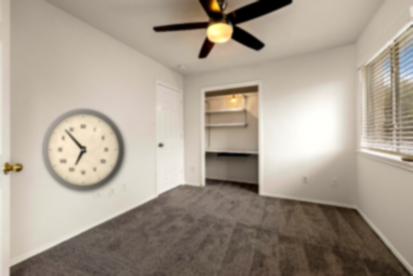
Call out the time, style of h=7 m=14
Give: h=6 m=53
